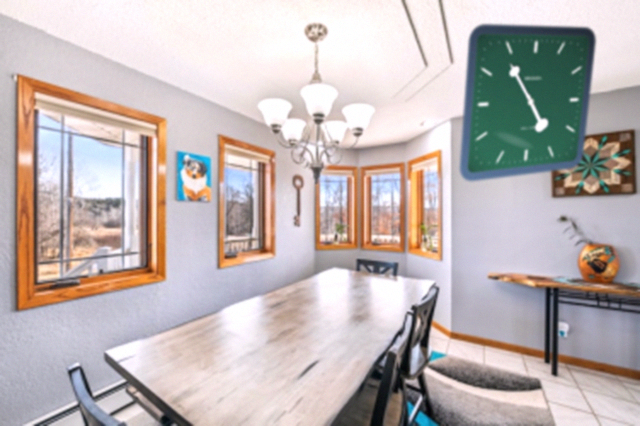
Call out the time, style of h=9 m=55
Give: h=4 m=54
